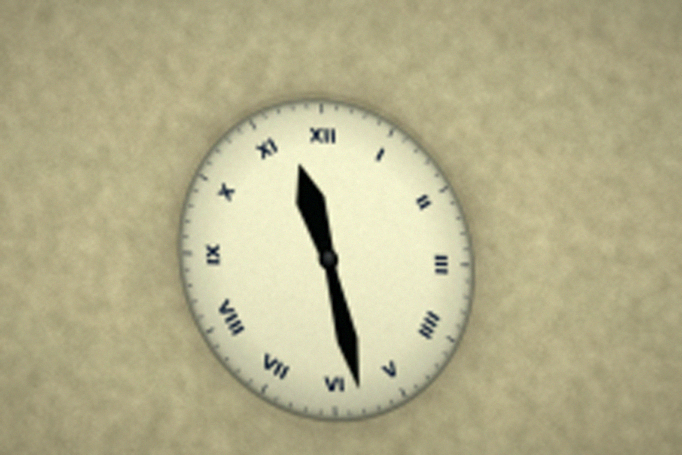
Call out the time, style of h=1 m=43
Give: h=11 m=28
